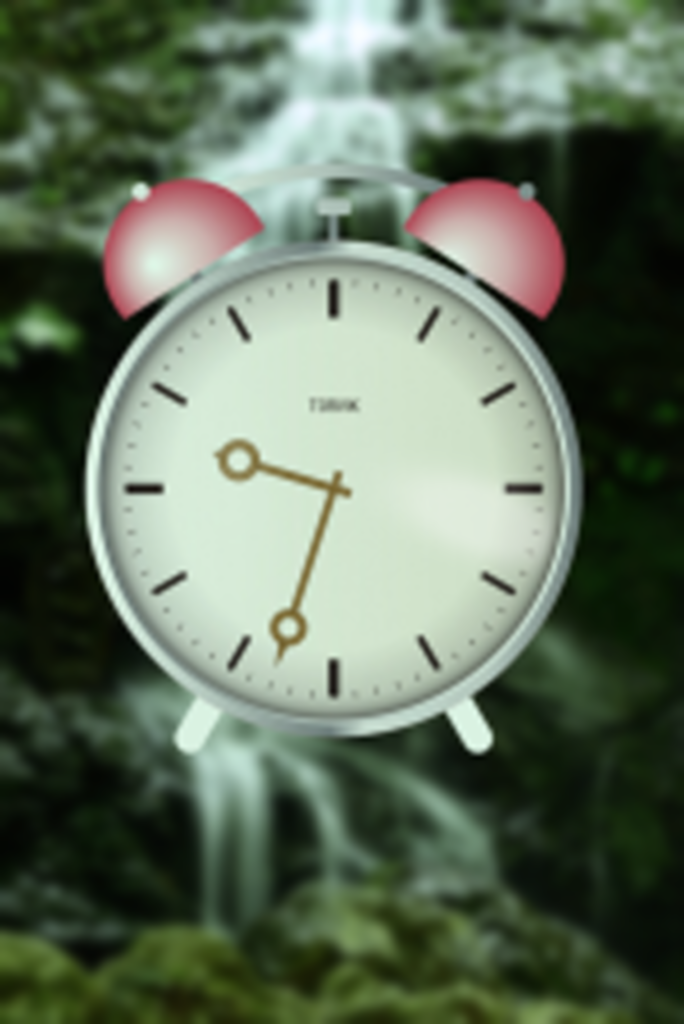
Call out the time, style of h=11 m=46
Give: h=9 m=33
